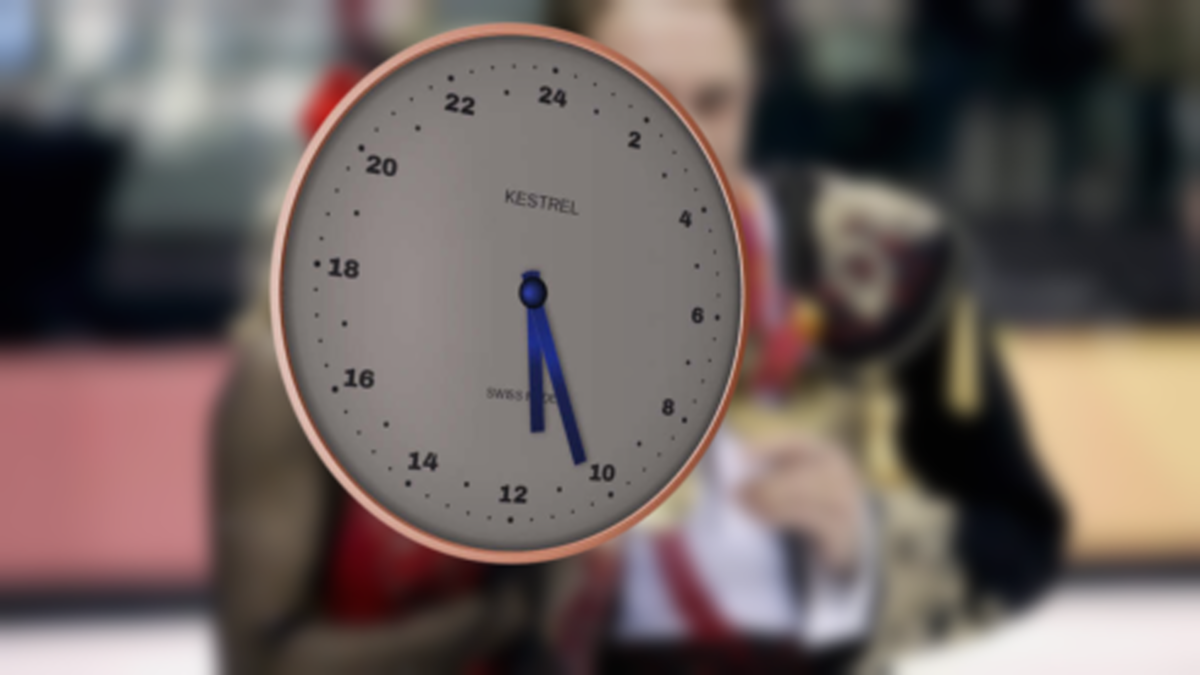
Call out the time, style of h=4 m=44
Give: h=11 m=26
